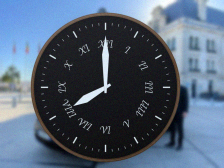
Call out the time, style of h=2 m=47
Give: h=8 m=0
